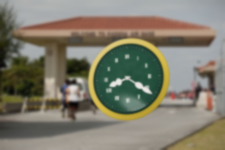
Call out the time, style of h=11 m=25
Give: h=8 m=21
